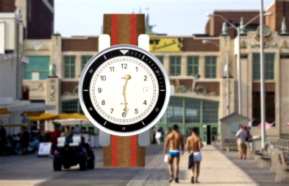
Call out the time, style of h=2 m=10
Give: h=12 m=29
